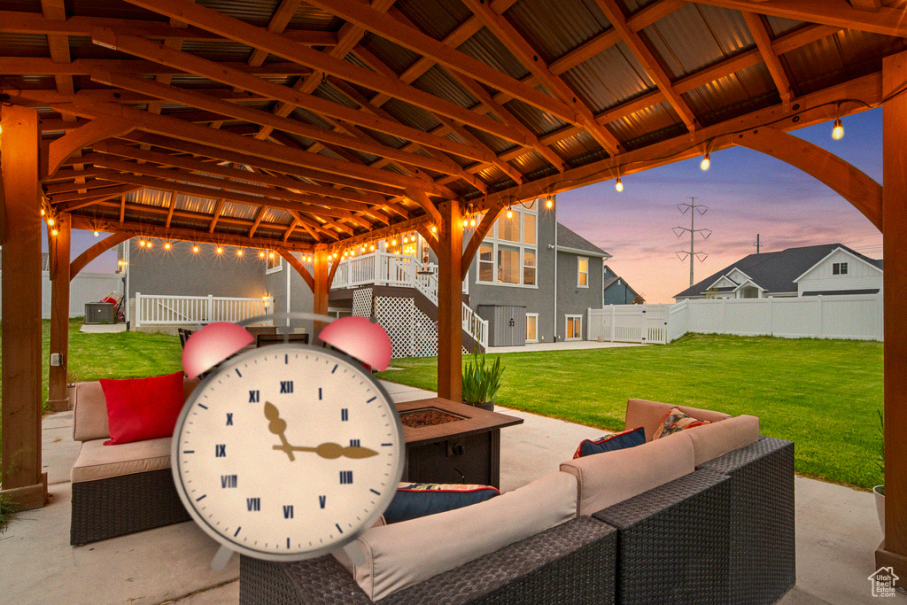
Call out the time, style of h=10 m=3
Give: h=11 m=16
